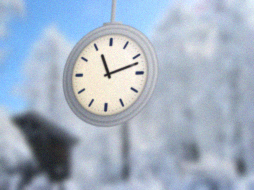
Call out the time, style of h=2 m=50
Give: h=11 m=12
